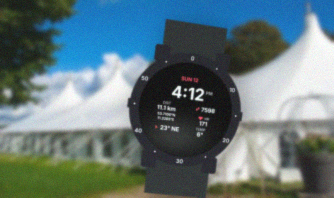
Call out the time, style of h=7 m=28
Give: h=4 m=12
